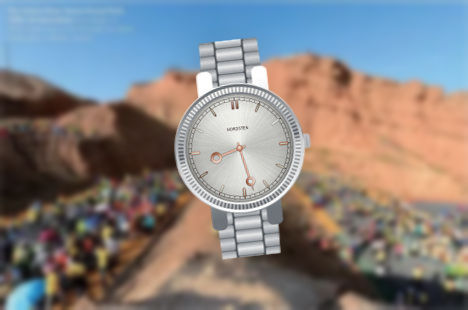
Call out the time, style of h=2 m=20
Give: h=8 m=28
